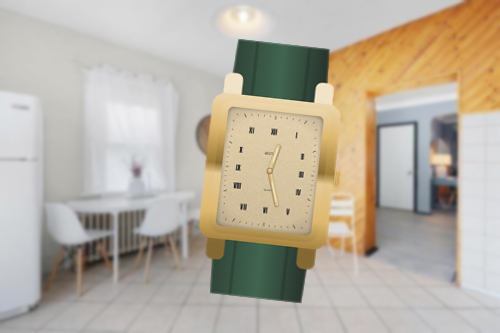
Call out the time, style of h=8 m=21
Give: h=12 m=27
